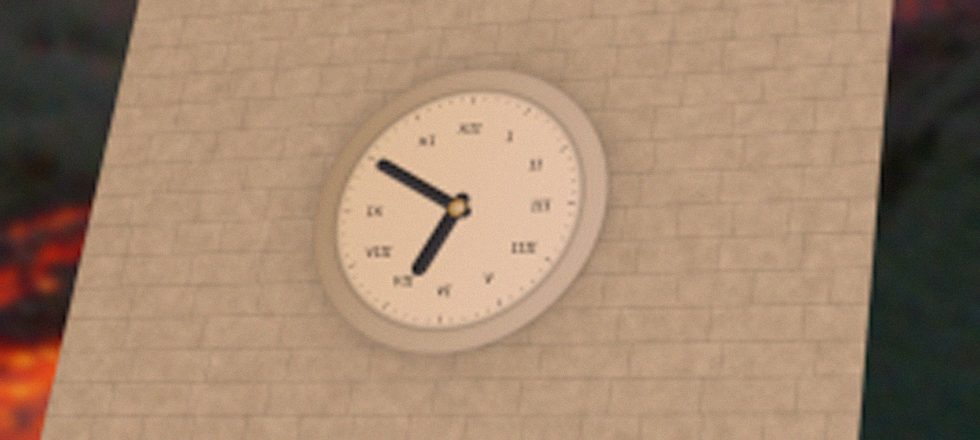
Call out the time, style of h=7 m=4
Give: h=6 m=50
